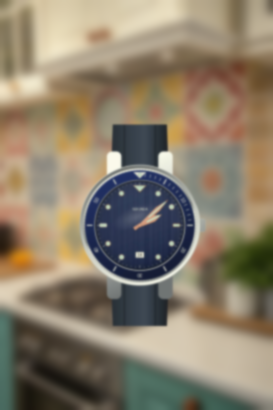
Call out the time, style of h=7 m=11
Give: h=2 m=8
